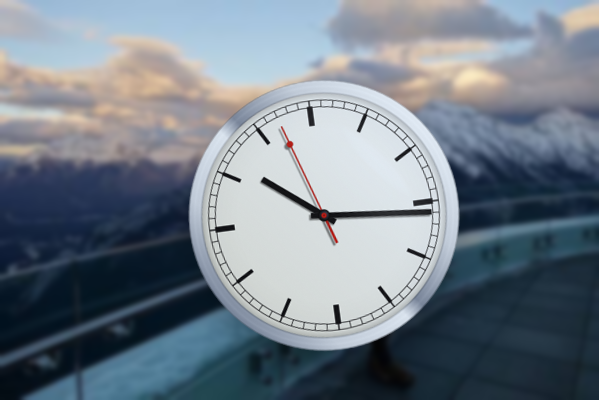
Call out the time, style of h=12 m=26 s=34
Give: h=10 m=15 s=57
